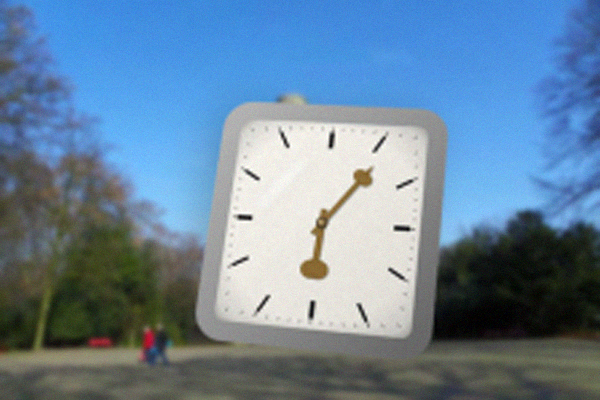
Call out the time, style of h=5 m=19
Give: h=6 m=6
